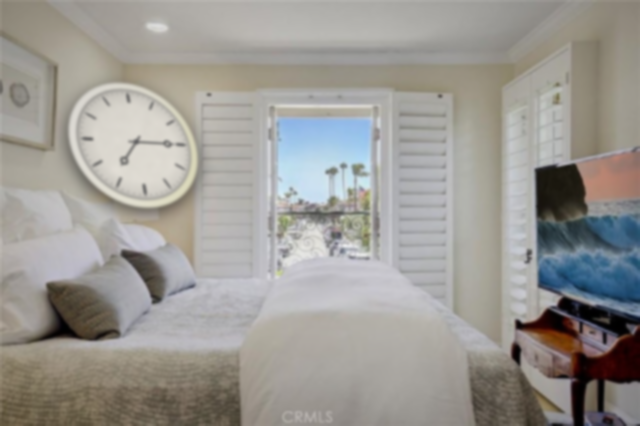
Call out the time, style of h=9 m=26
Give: h=7 m=15
